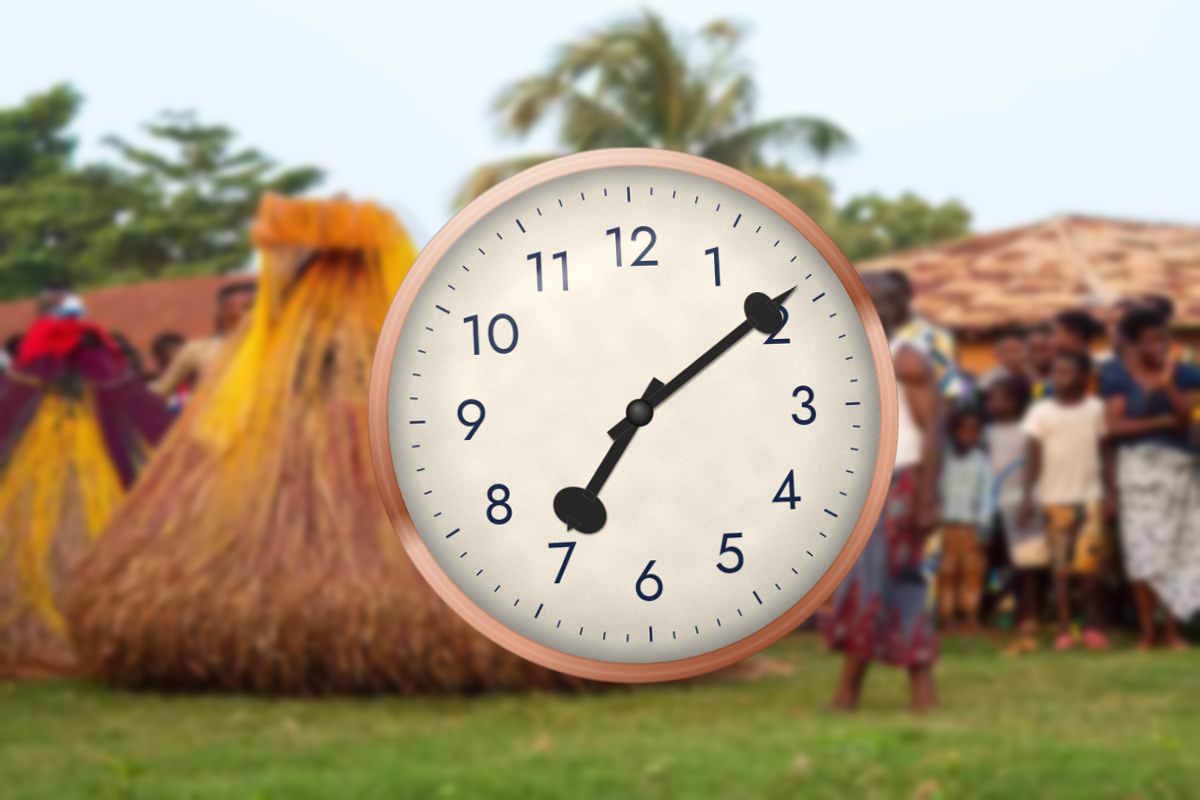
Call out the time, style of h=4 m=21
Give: h=7 m=9
